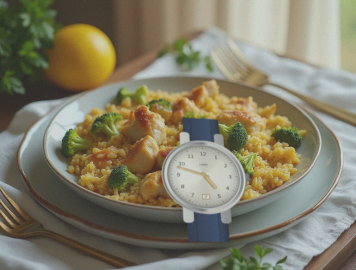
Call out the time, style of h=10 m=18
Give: h=4 m=48
